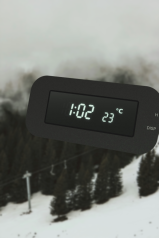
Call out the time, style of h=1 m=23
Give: h=1 m=2
